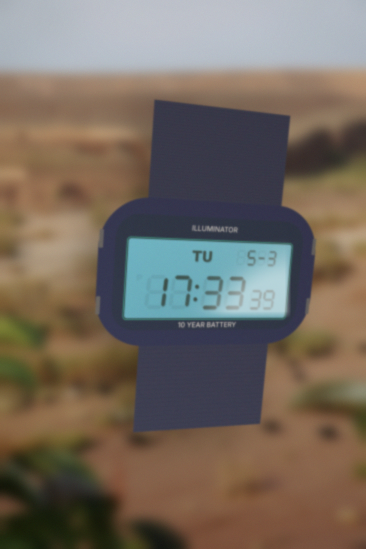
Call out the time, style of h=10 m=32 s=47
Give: h=17 m=33 s=39
